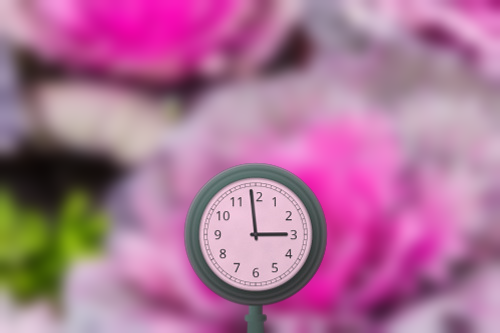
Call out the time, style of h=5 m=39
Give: h=2 m=59
